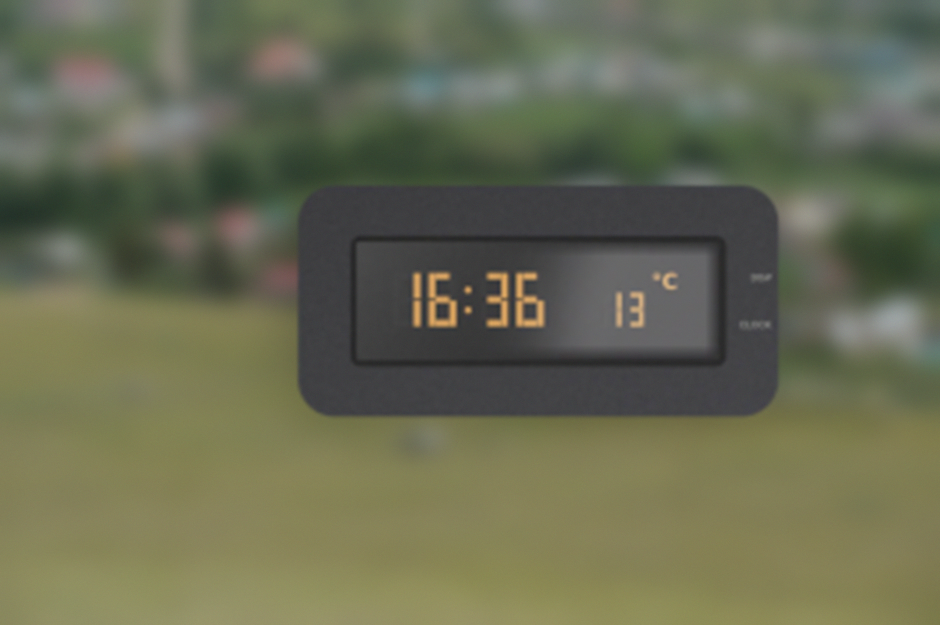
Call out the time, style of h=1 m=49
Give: h=16 m=36
